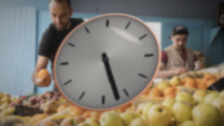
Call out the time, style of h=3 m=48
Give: h=5 m=27
